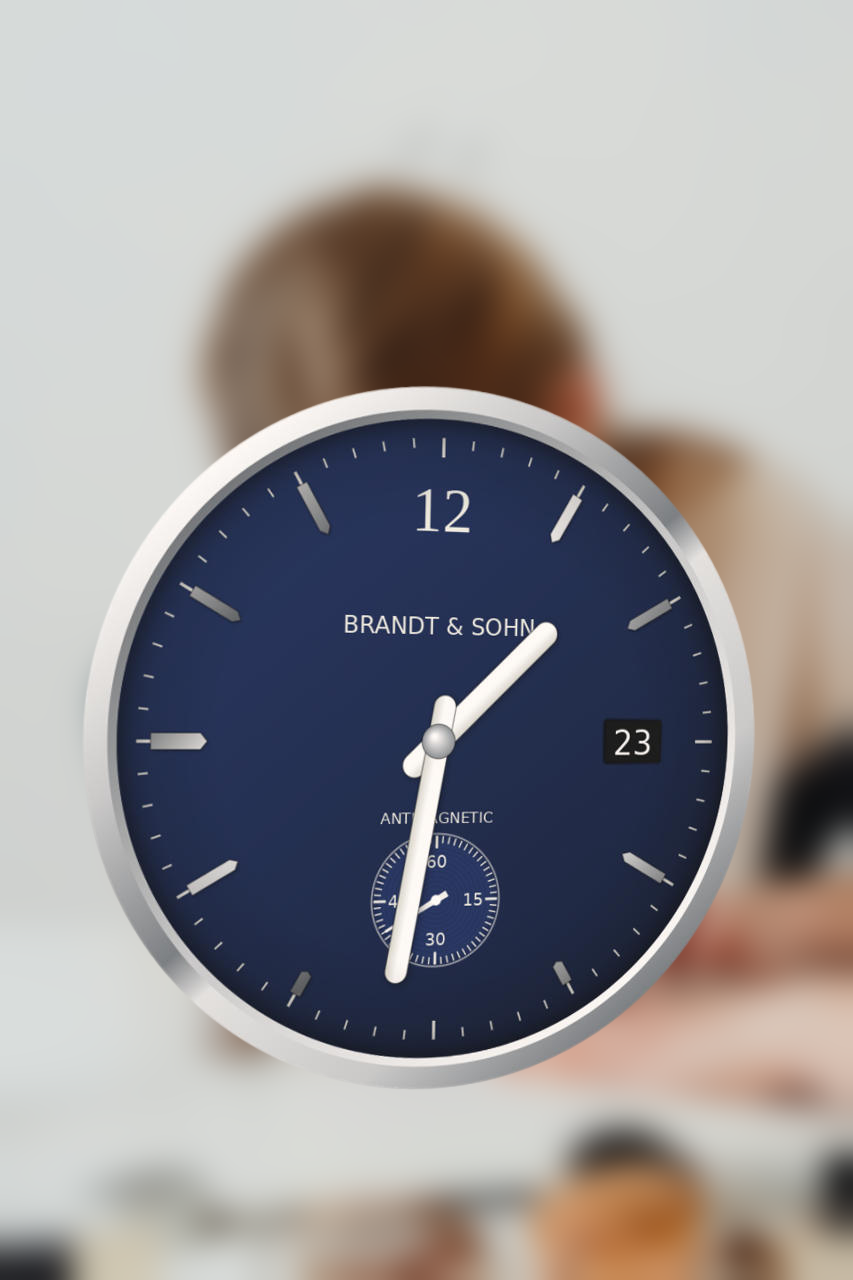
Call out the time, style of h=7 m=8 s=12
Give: h=1 m=31 s=40
